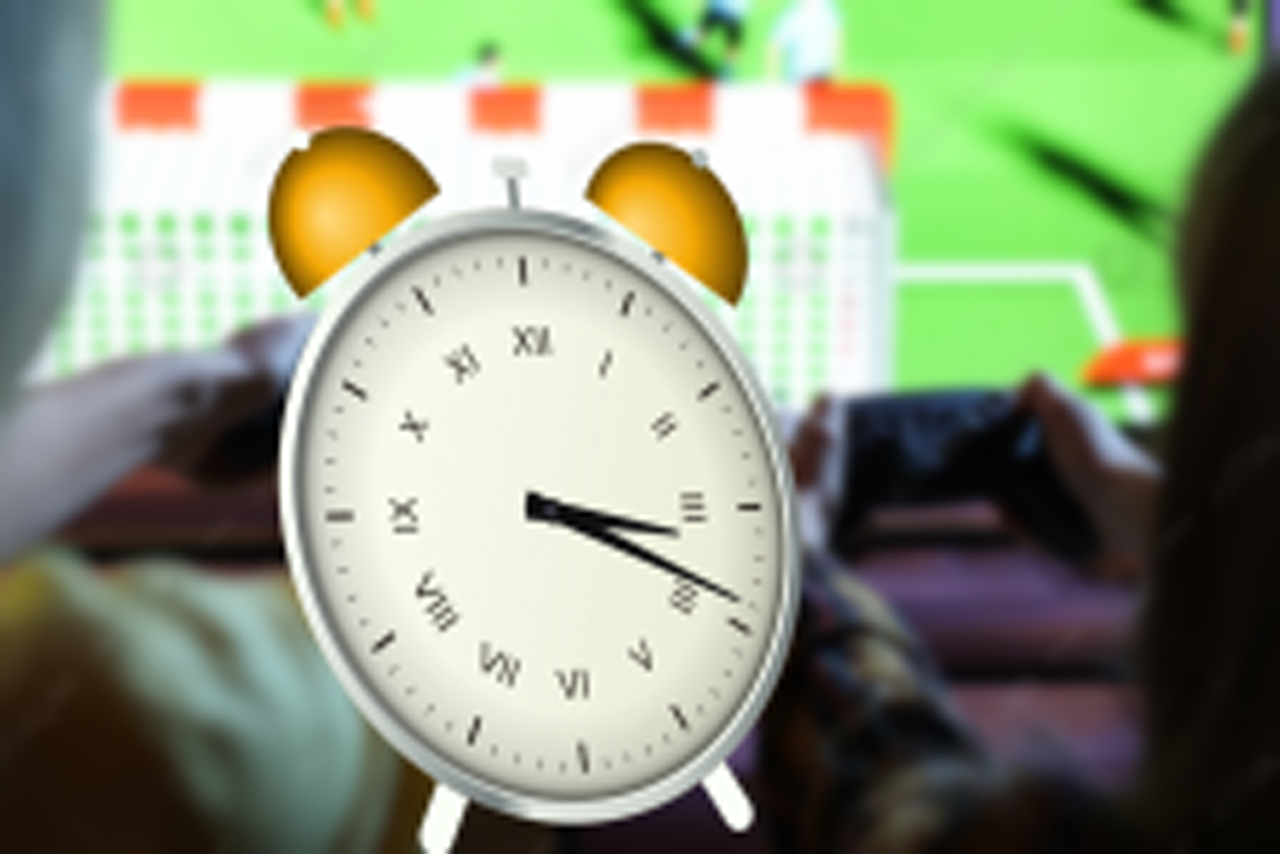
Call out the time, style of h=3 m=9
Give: h=3 m=19
